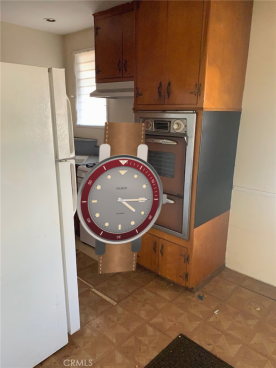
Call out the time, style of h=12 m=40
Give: h=4 m=15
